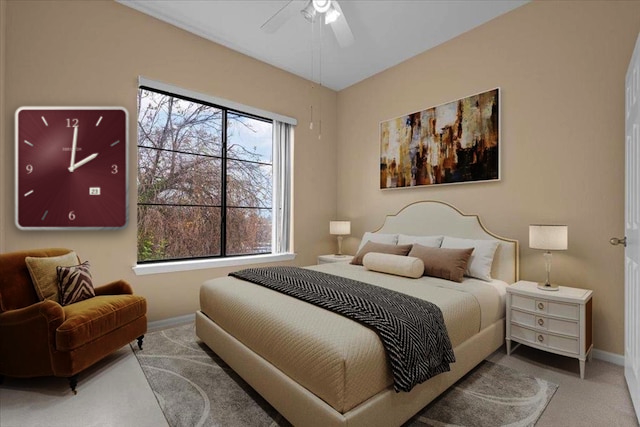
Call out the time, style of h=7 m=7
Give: h=2 m=1
